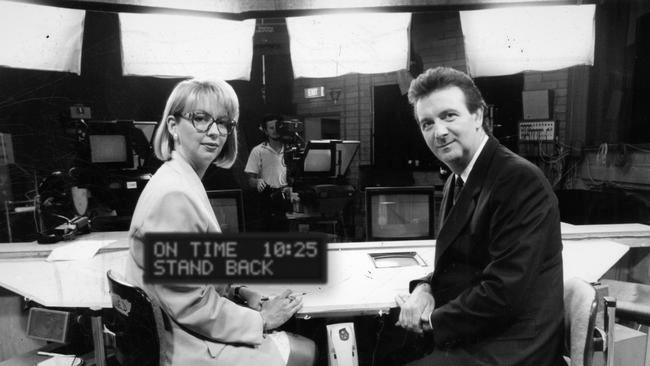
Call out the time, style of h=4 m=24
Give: h=10 m=25
